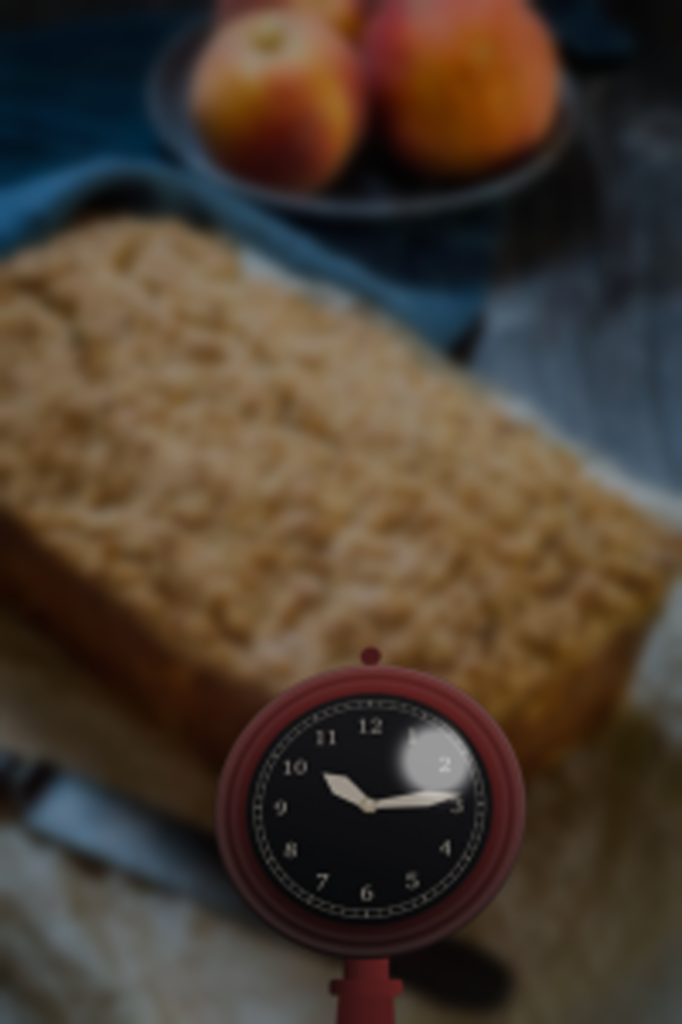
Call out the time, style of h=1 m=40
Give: h=10 m=14
